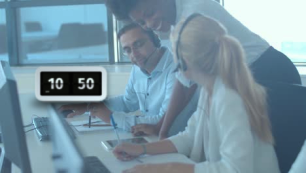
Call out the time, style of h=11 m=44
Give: h=10 m=50
